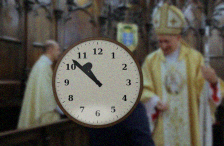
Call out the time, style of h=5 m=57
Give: h=10 m=52
